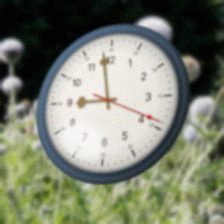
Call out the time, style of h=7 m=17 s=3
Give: h=8 m=58 s=19
